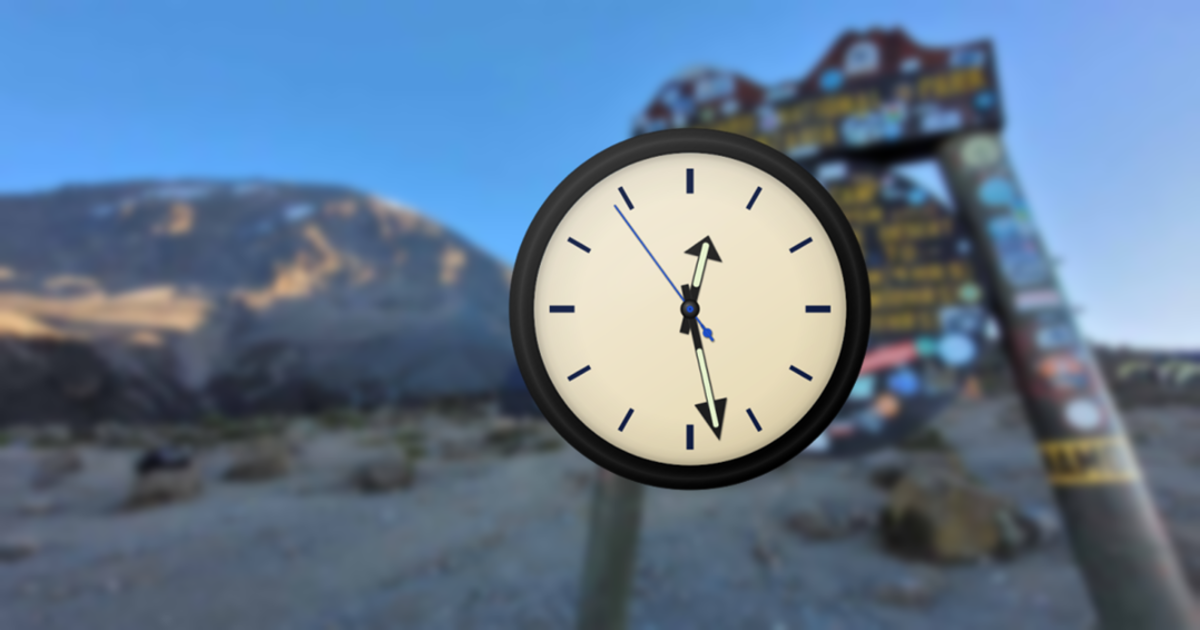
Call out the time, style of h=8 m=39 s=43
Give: h=12 m=27 s=54
